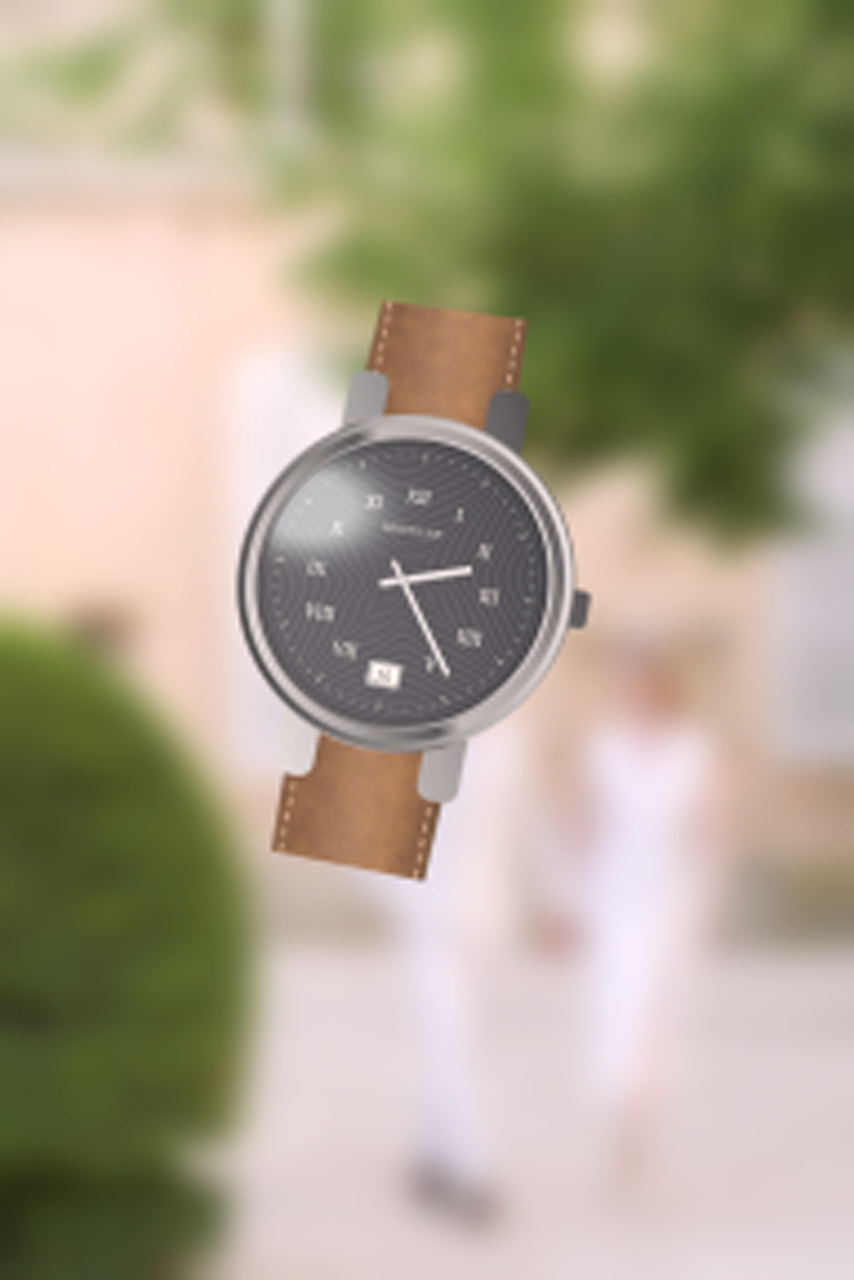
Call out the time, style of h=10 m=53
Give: h=2 m=24
